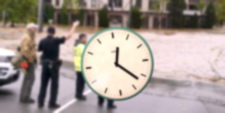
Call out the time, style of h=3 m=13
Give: h=12 m=22
